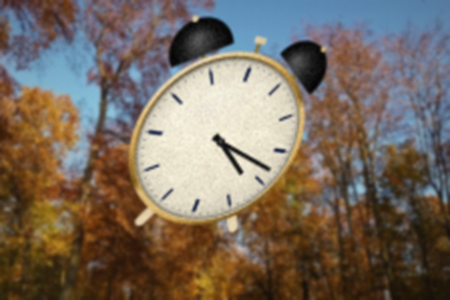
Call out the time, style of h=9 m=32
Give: h=4 m=18
